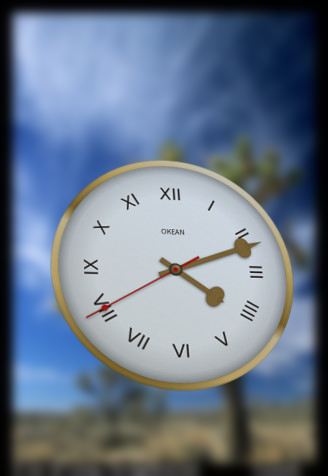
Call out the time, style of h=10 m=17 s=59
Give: h=4 m=11 s=40
